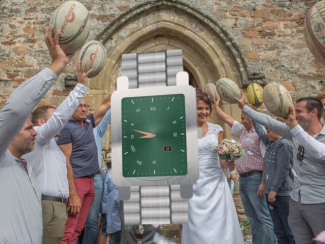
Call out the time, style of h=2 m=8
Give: h=8 m=48
